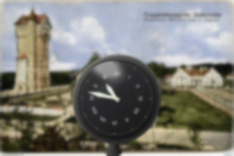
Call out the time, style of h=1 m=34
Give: h=10 m=47
